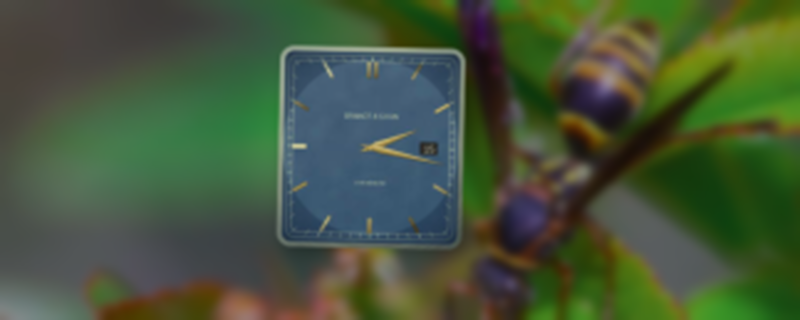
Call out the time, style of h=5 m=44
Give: h=2 m=17
